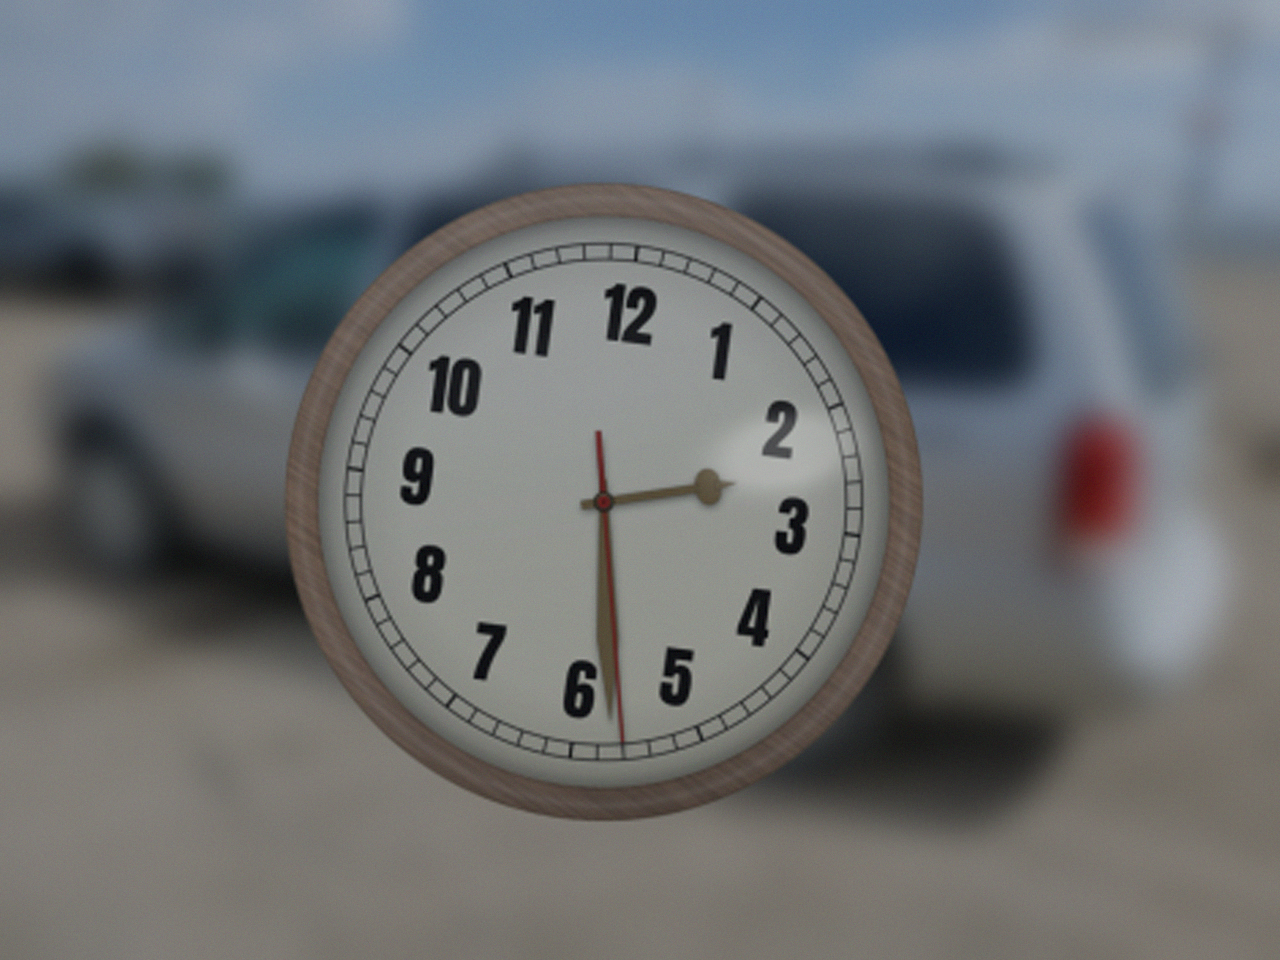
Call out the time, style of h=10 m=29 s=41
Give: h=2 m=28 s=28
